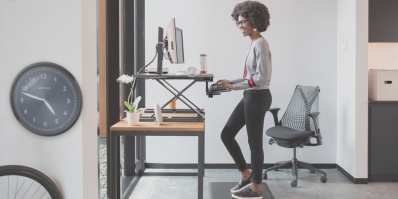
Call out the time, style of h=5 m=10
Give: h=4 m=48
